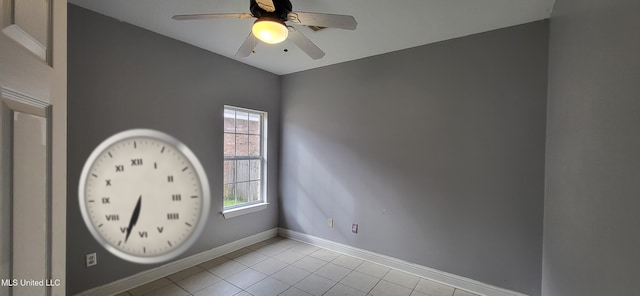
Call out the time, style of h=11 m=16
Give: h=6 m=34
